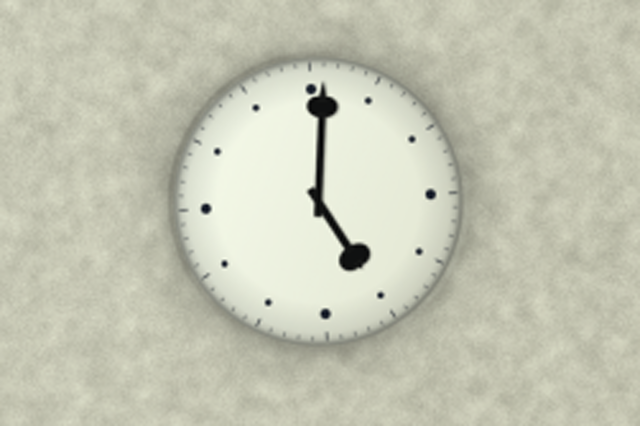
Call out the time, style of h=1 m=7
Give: h=5 m=1
